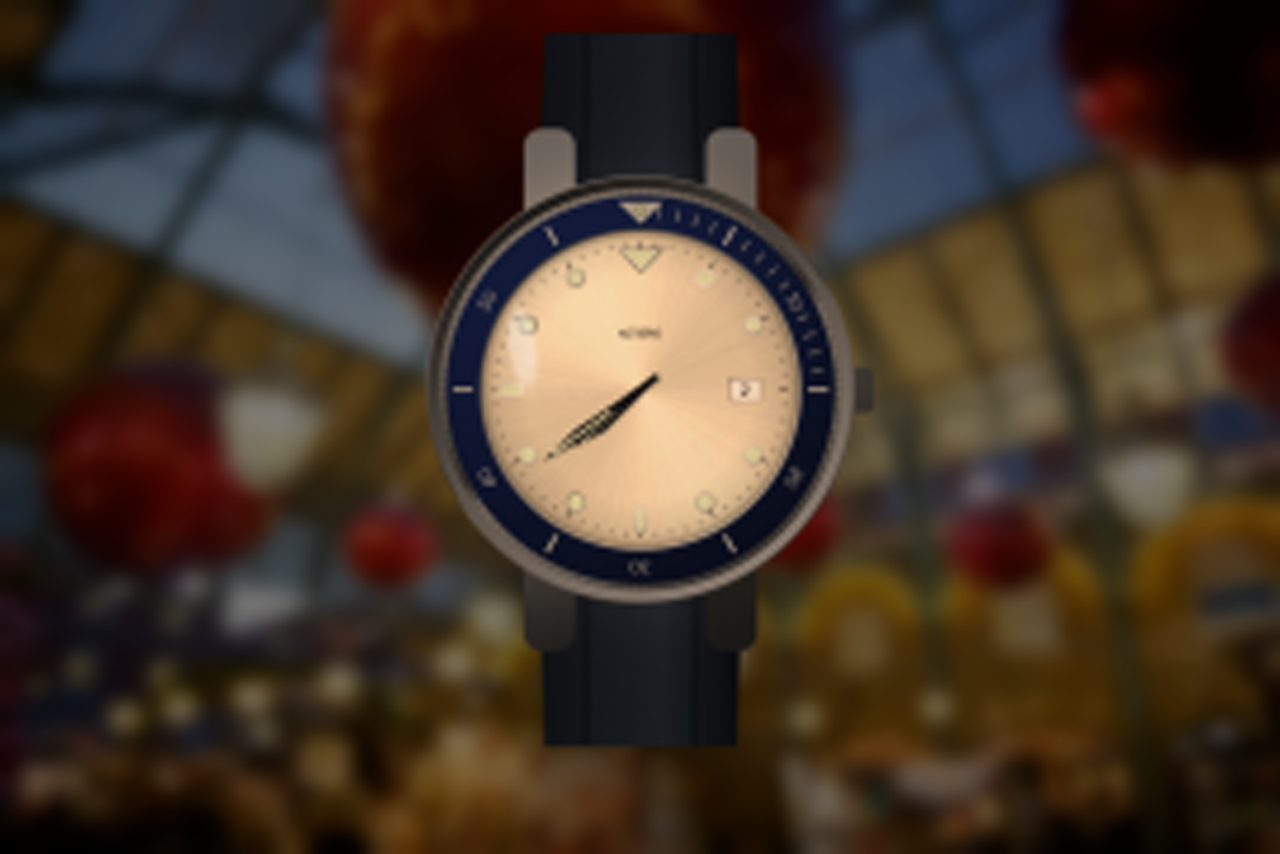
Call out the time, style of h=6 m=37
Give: h=7 m=39
